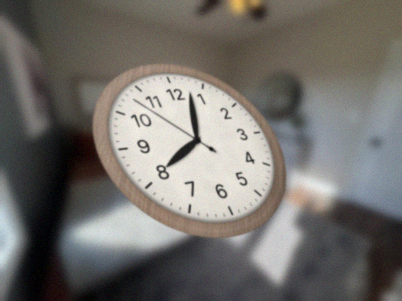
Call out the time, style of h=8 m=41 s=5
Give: h=8 m=2 s=53
